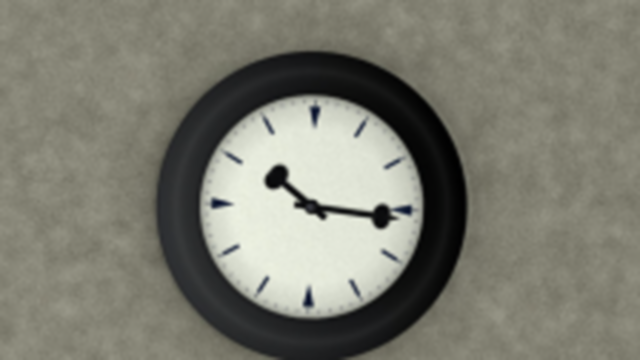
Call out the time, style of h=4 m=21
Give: h=10 m=16
